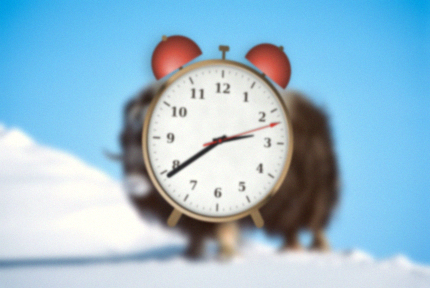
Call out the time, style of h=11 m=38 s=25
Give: h=2 m=39 s=12
